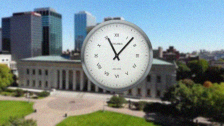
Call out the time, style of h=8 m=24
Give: h=11 m=7
